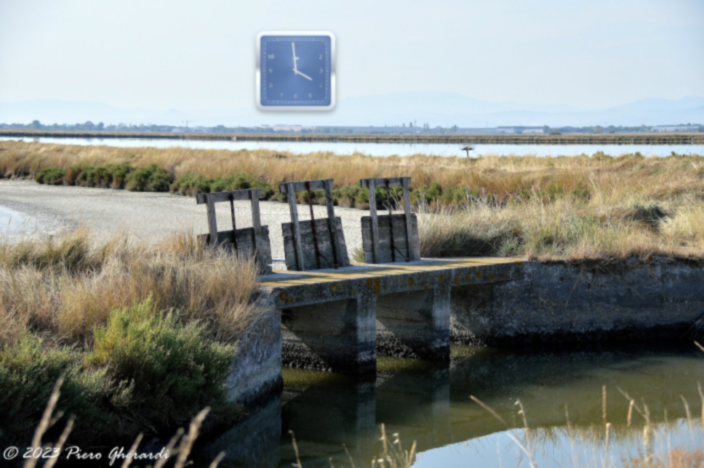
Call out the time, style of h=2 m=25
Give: h=3 m=59
